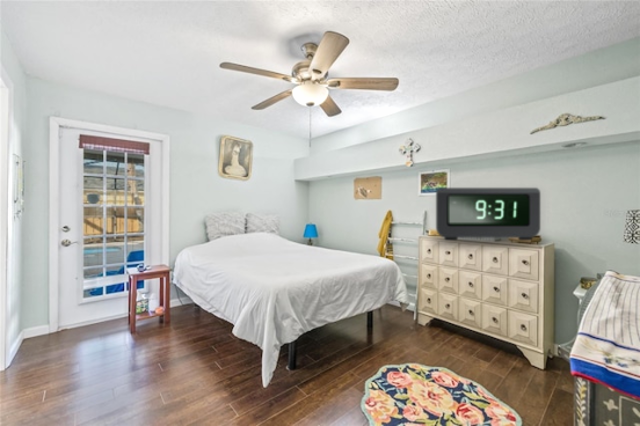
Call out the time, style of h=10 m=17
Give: h=9 m=31
